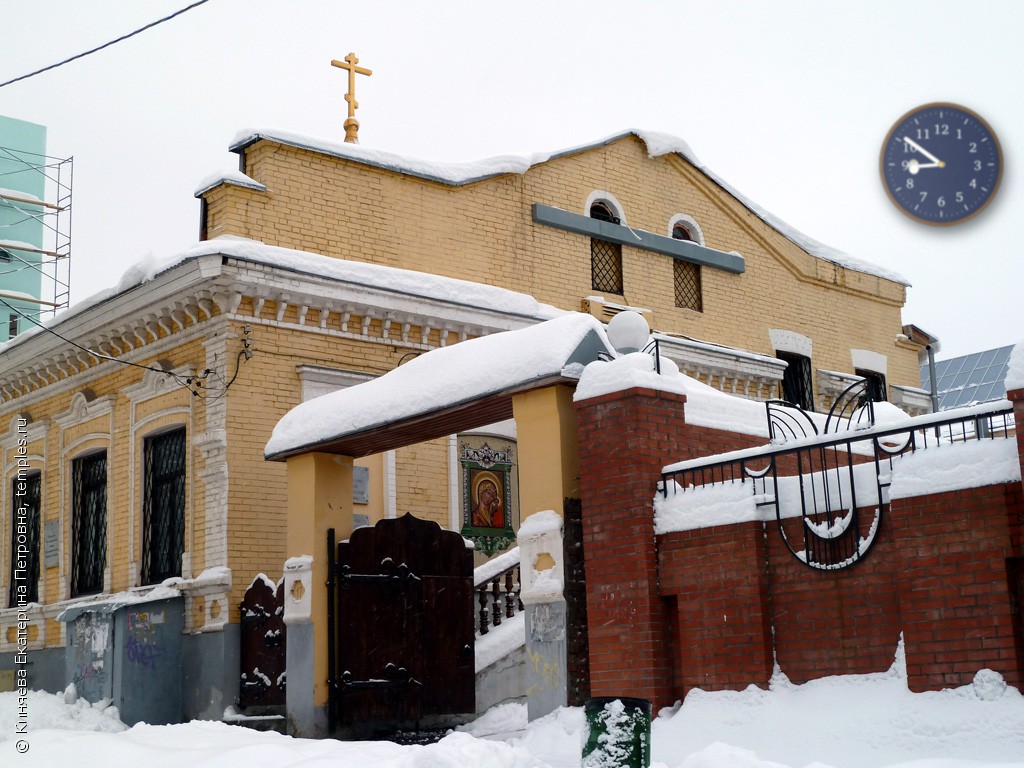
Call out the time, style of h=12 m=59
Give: h=8 m=51
